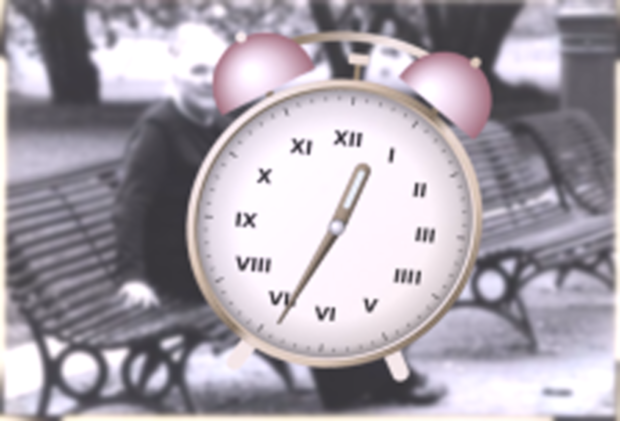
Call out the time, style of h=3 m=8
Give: h=12 m=34
